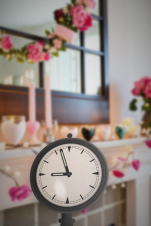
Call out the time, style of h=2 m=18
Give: h=8 m=57
